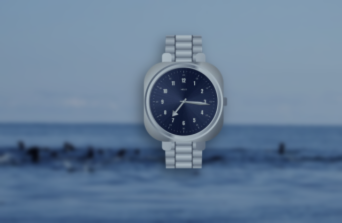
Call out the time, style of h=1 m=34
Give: h=7 m=16
